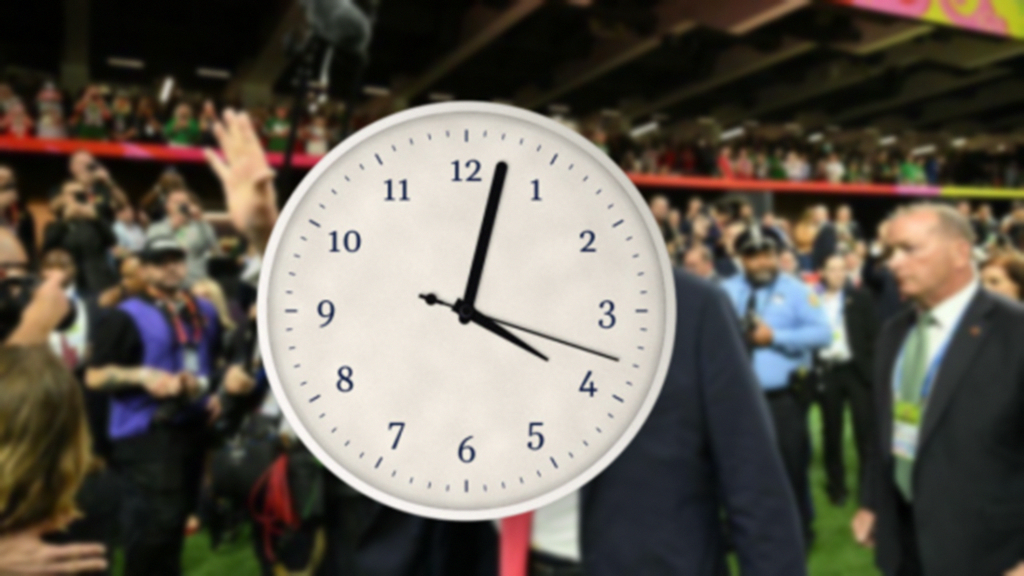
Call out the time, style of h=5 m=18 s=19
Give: h=4 m=2 s=18
